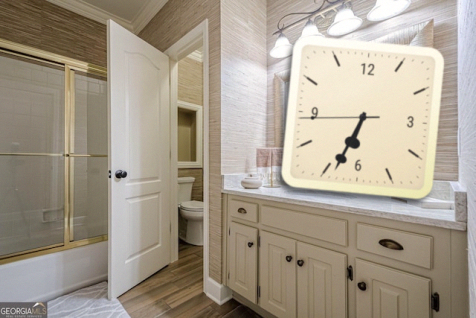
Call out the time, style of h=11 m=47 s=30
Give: h=6 m=33 s=44
